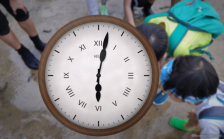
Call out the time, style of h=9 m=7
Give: h=6 m=2
